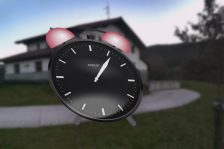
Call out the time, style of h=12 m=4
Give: h=1 m=6
